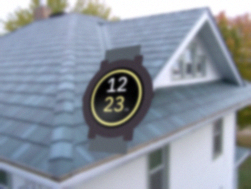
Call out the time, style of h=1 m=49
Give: h=12 m=23
